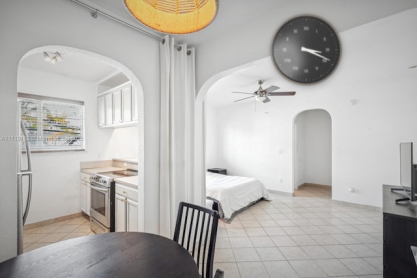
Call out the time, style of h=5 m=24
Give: h=3 m=19
